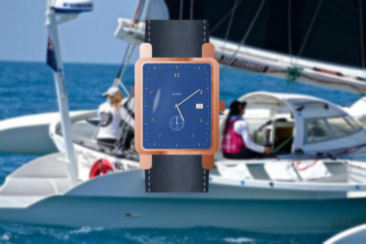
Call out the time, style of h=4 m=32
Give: h=5 m=9
